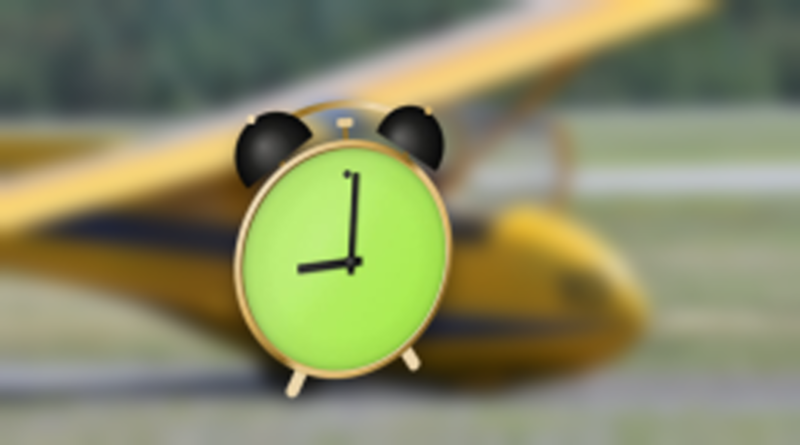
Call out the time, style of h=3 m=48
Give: h=9 m=1
